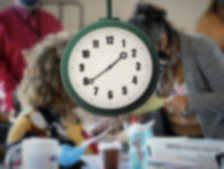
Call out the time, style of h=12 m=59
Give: h=1 m=39
